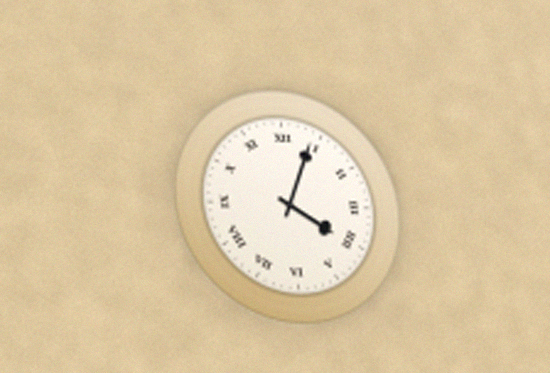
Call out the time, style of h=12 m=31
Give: h=4 m=4
